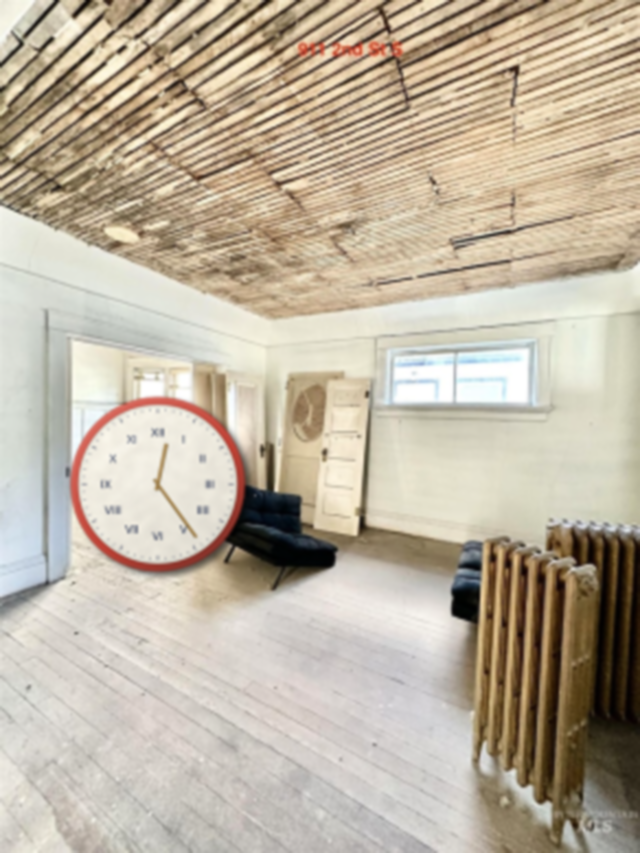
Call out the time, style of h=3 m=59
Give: h=12 m=24
